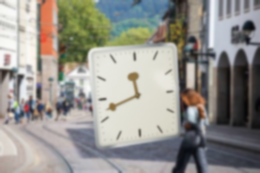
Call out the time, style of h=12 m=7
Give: h=11 m=42
